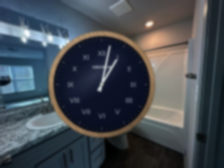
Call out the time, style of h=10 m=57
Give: h=1 m=2
